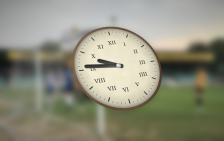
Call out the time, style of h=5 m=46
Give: h=9 m=46
